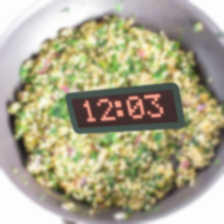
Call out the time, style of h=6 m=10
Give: h=12 m=3
